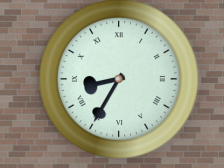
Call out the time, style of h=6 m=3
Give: h=8 m=35
